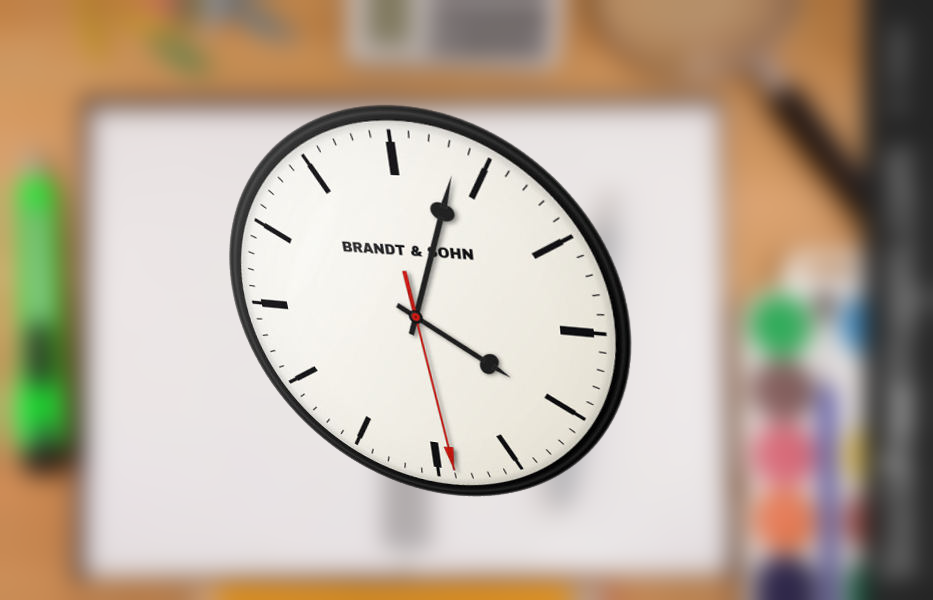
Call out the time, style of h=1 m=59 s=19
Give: h=4 m=3 s=29
